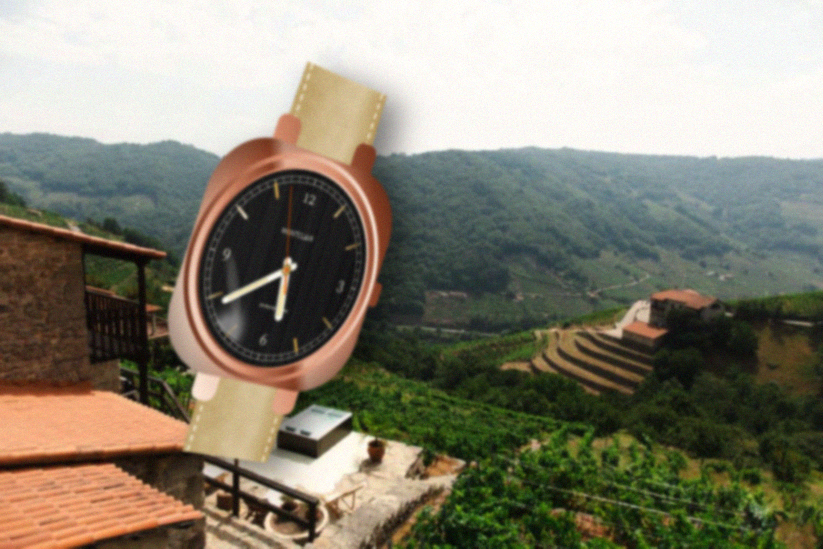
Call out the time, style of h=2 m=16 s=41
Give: h=5 m=38 s=57
